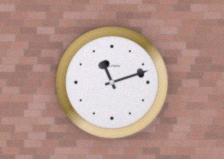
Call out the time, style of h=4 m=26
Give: h=11 m=12
